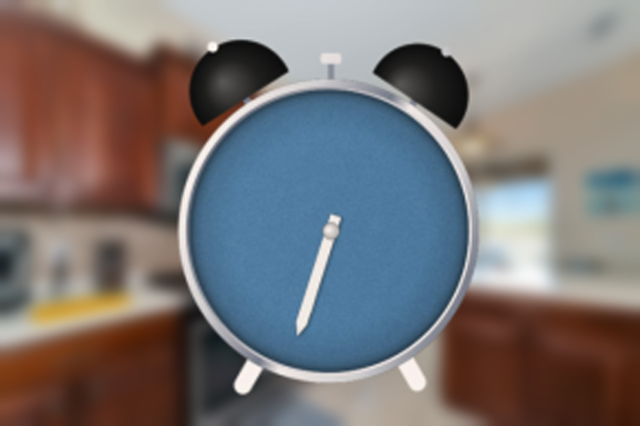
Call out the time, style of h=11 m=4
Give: h=6 m=33
